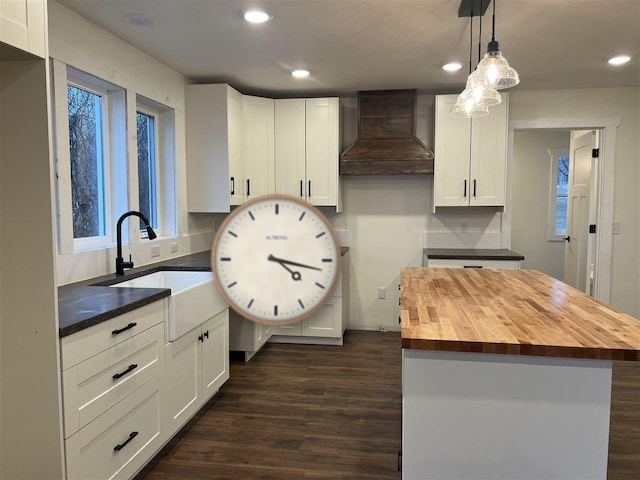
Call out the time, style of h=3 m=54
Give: h=4 m=17
